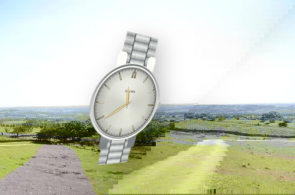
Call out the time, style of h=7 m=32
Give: h=11 m=39
